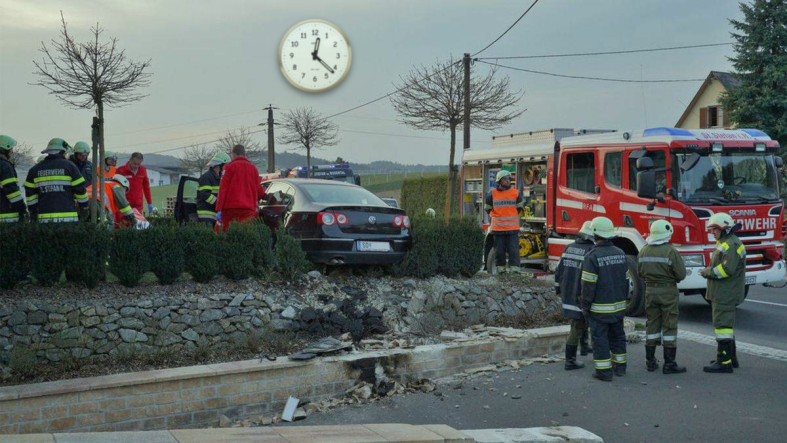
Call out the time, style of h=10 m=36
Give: h=12 m=22
